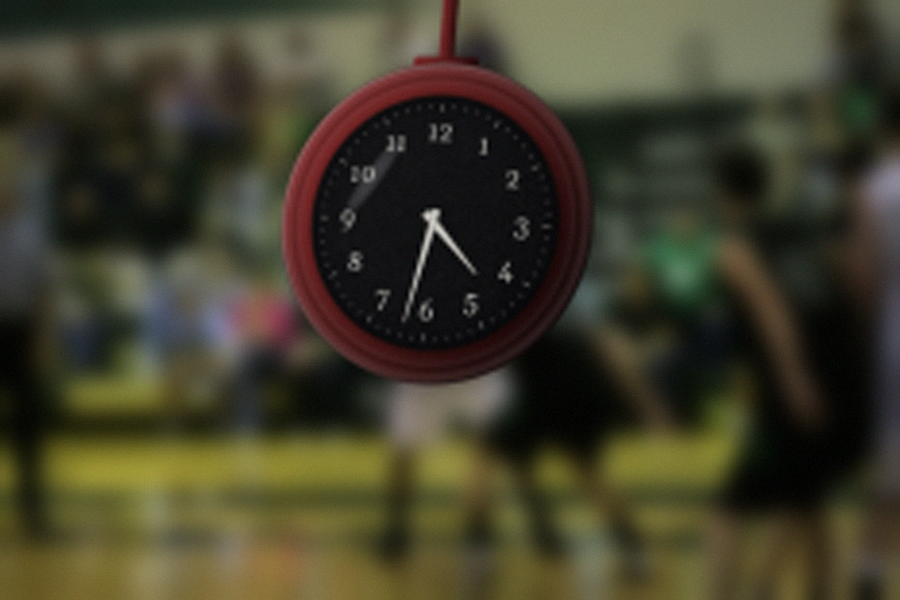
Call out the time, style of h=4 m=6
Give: h=4 m=32
